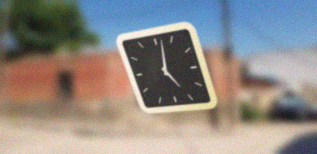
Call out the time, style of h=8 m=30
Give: h=5 m=2
